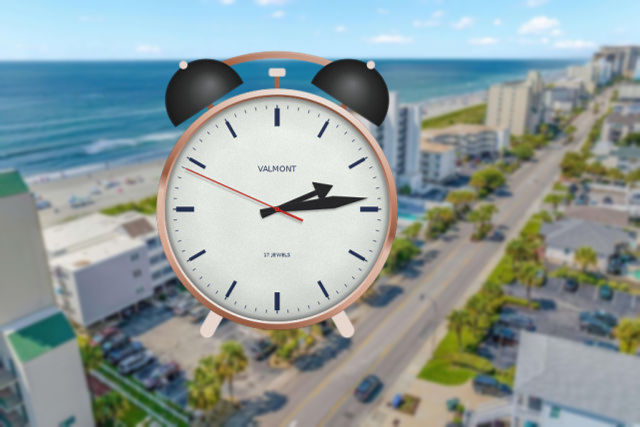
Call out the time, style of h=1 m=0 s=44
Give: h=2 m=13 s=49
